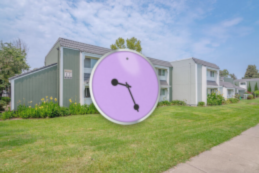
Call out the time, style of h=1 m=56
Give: h=9 m=26
